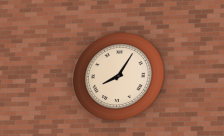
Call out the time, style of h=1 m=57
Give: h=8 m=5
